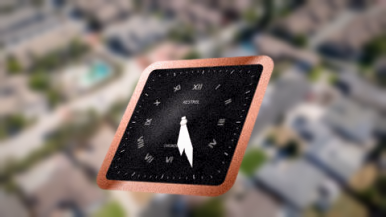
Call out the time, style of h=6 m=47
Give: h=5 m=25
